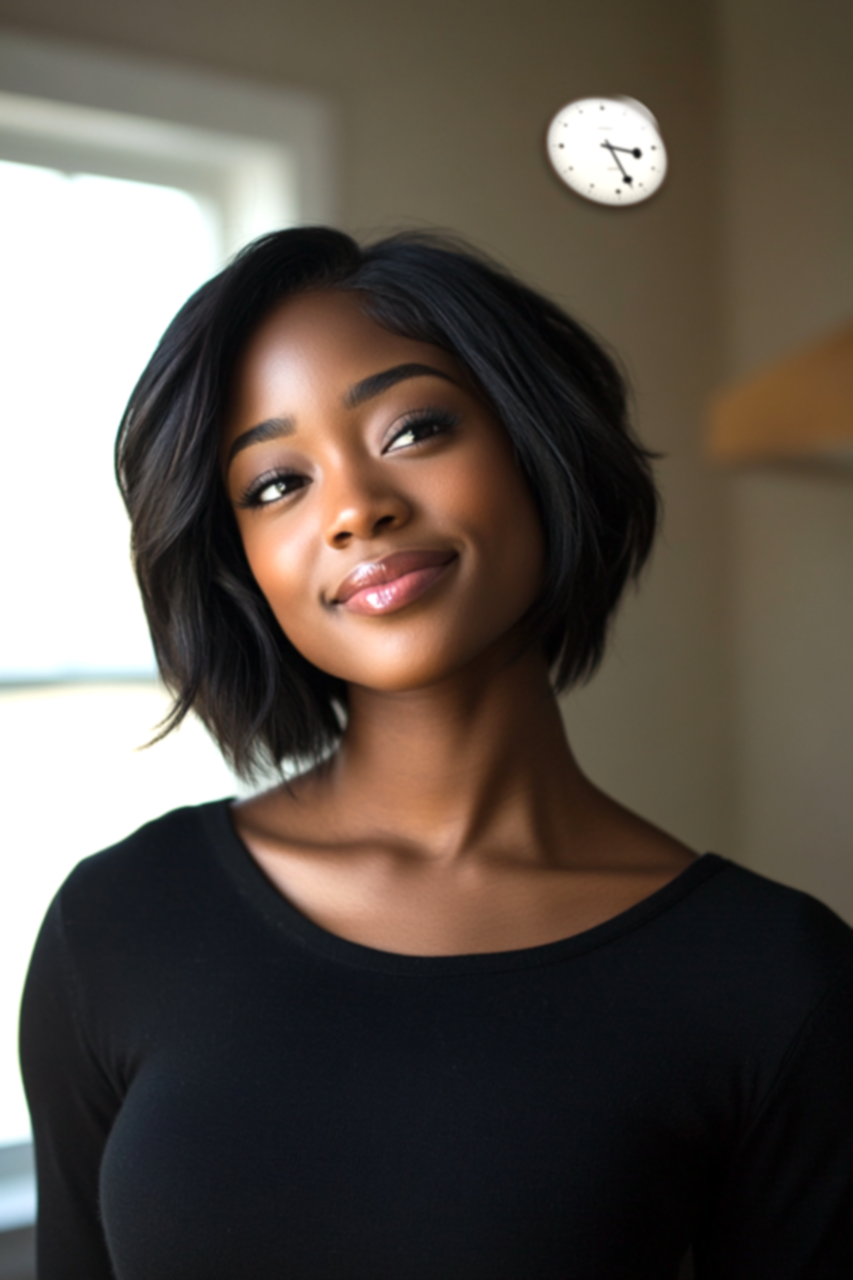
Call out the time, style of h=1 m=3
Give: h=3 m=27
